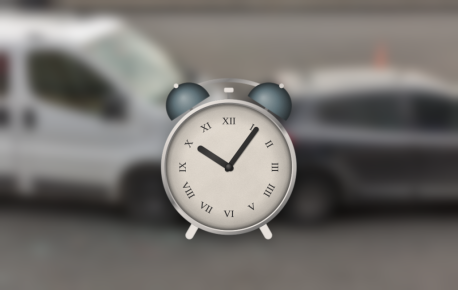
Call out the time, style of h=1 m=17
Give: h=10 m=6
